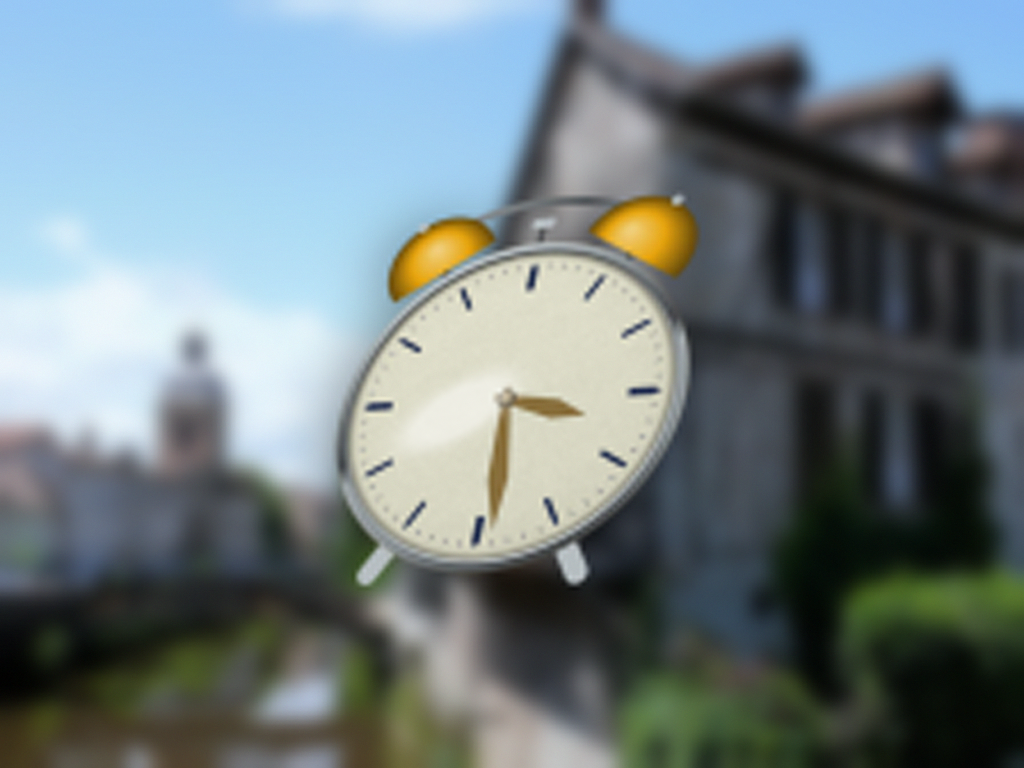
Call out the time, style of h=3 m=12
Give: h=3 m=29
